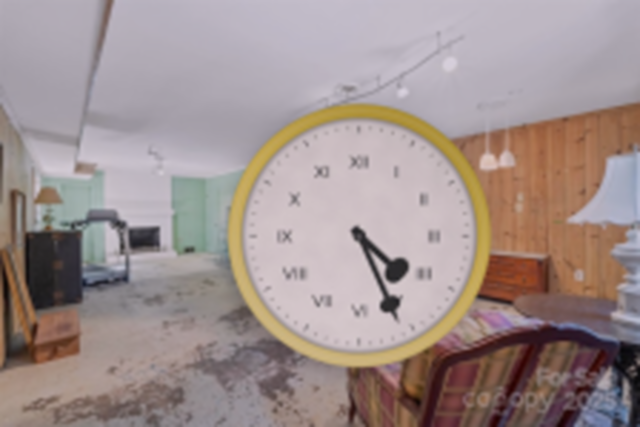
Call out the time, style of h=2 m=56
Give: h=4 m=26
